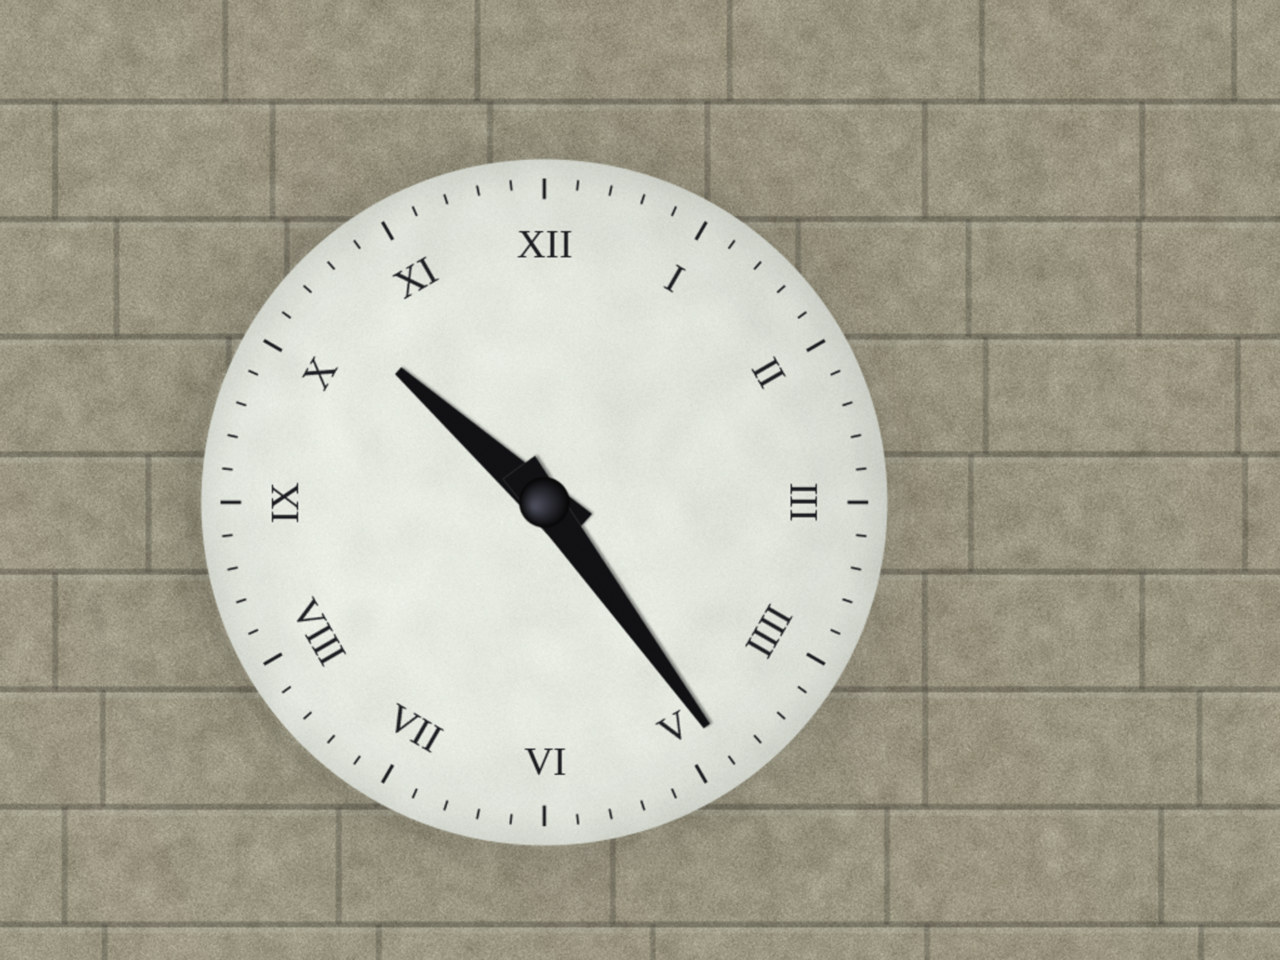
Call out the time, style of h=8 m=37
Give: h=10 m=24
